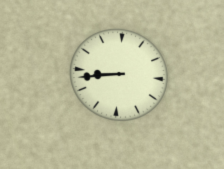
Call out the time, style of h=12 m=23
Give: h=8 m=43
